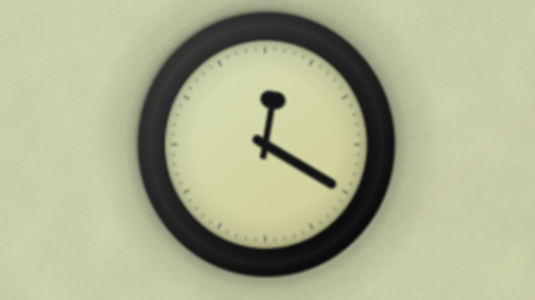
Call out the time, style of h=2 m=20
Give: h=12 m=20
